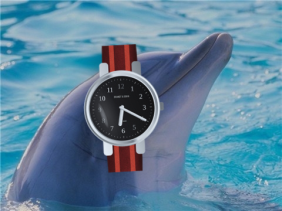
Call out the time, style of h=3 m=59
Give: h=6 m=20
